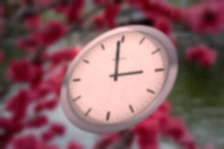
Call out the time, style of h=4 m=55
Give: h=2 m=59
